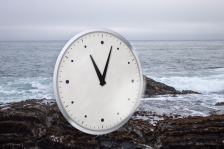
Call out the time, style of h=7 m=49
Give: h=11 m=3
